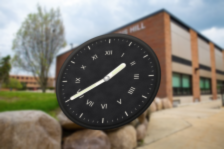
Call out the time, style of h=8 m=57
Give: h=1 m=40
